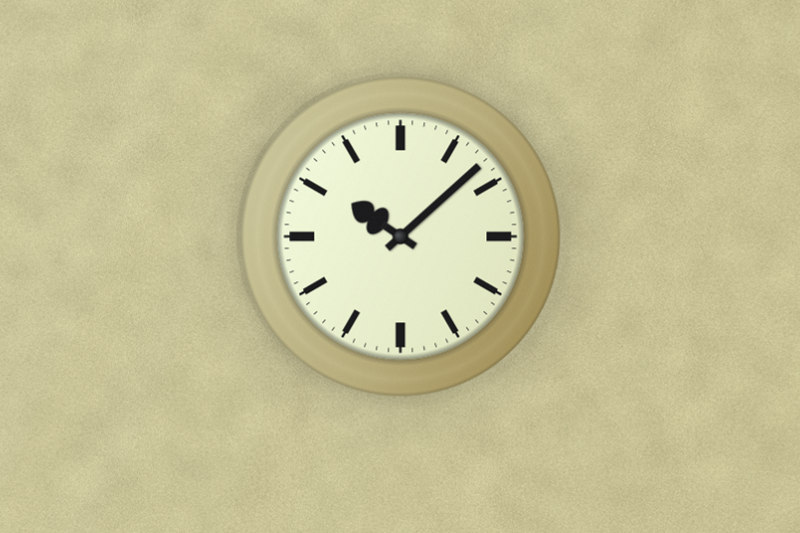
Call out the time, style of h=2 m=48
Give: h=10 m=8
